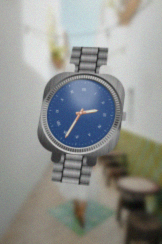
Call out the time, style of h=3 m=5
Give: h=2 m=34
